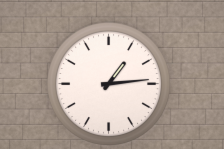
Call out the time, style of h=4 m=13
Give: h=1 m=14
